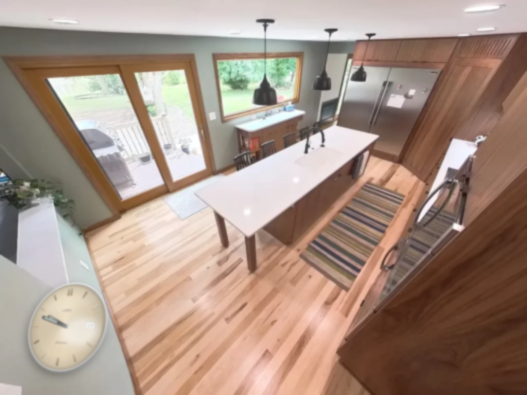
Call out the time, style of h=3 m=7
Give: h=9 m=48
